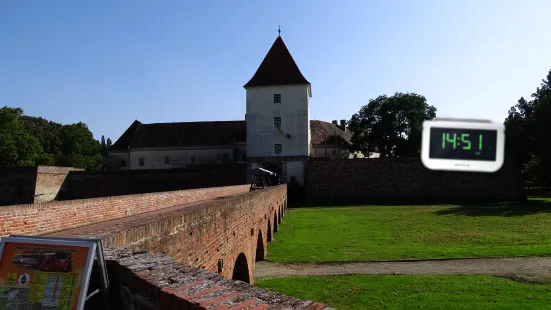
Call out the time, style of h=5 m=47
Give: h=14 m=51
